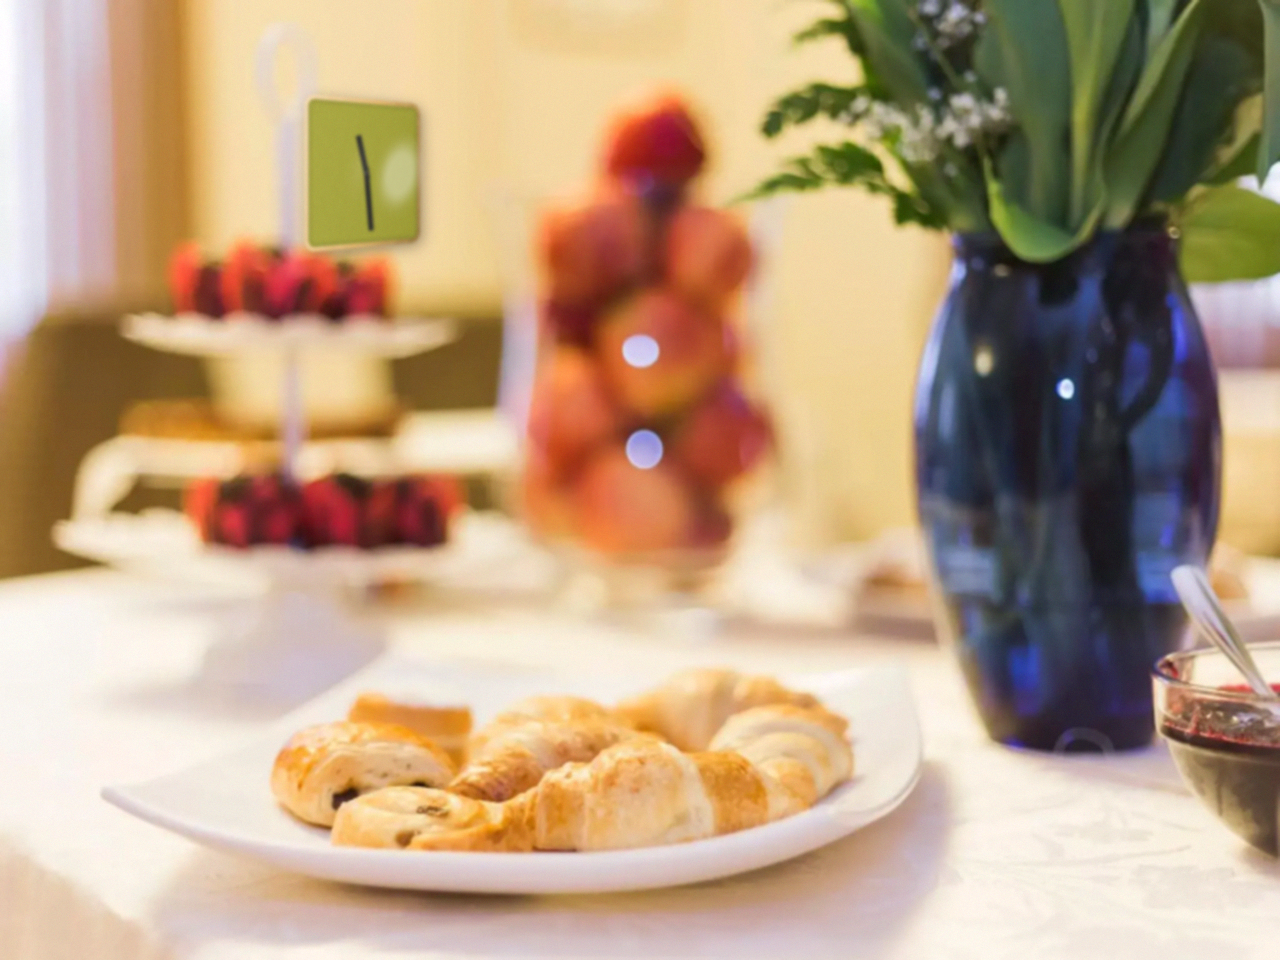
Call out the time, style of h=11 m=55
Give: h=11 m=29
